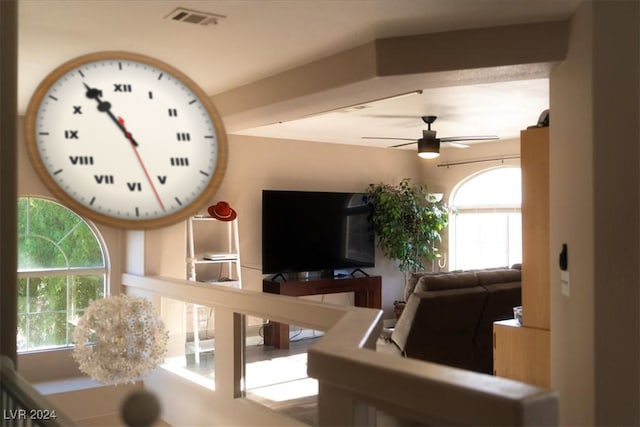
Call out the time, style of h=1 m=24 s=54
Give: h=10 m=54 s=27
